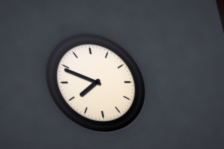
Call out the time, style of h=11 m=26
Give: h=7 m=49
